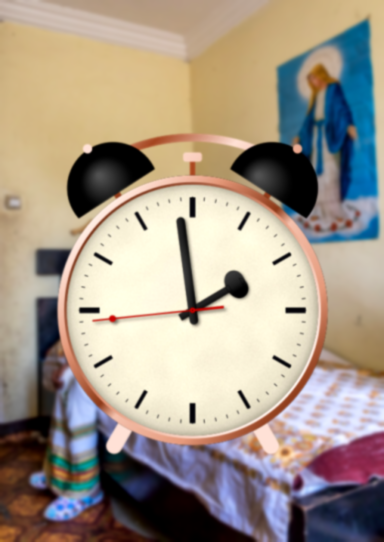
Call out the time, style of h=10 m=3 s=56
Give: h=1 m=58 s=44
